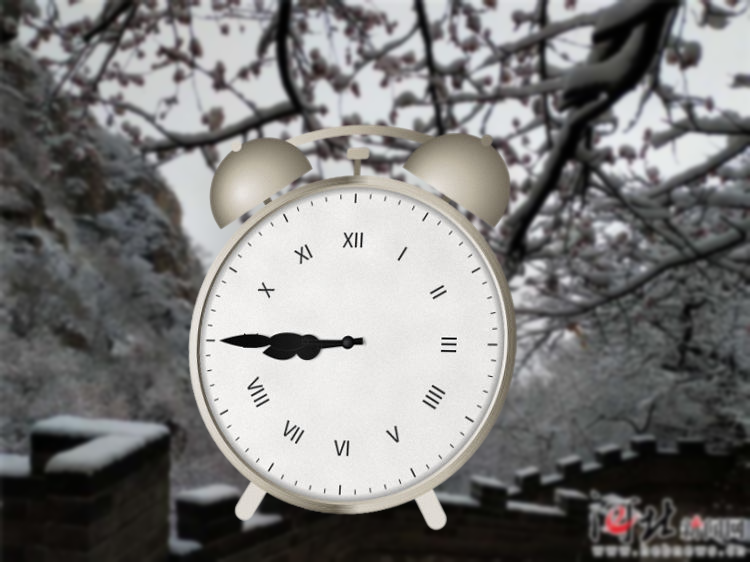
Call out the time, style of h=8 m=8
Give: h=8 m=45
